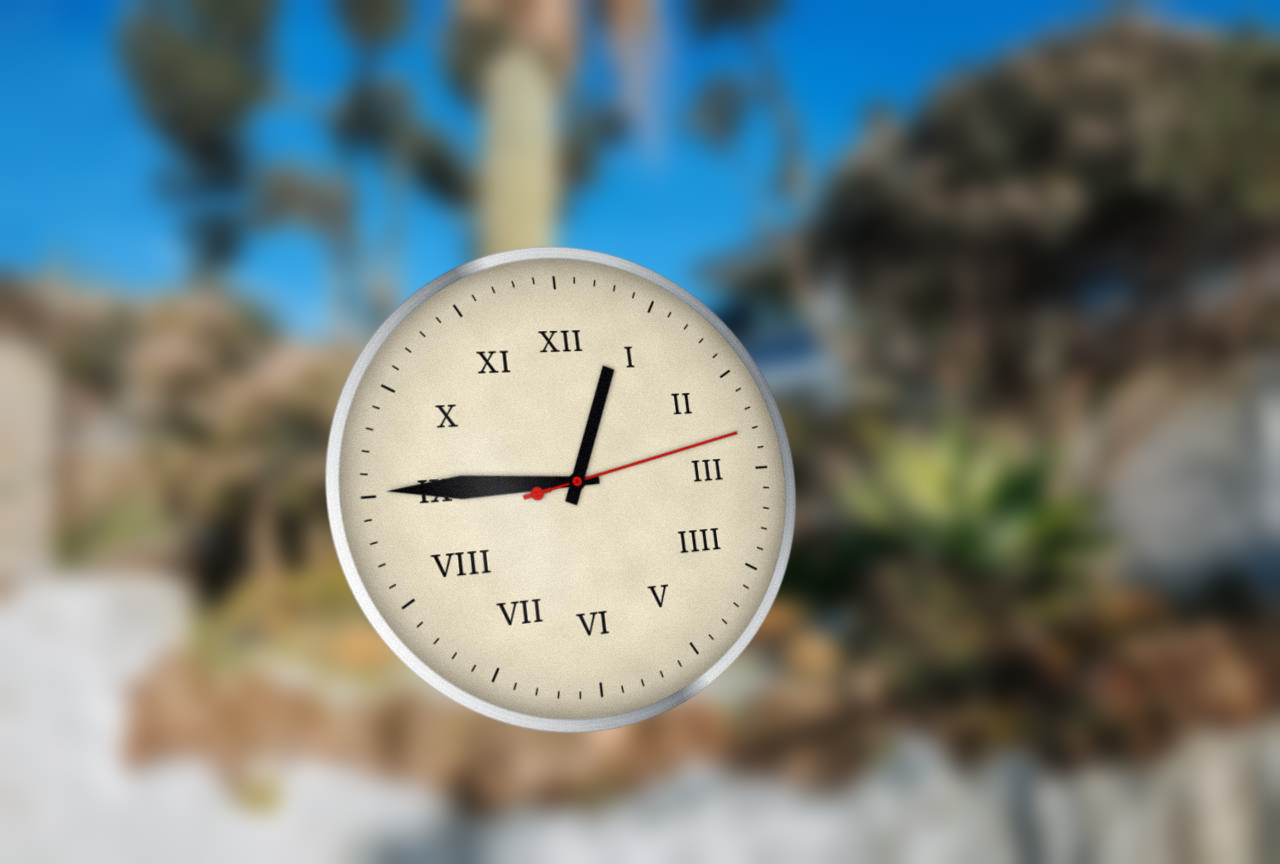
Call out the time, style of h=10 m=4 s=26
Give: h=12 m=45 s=13
